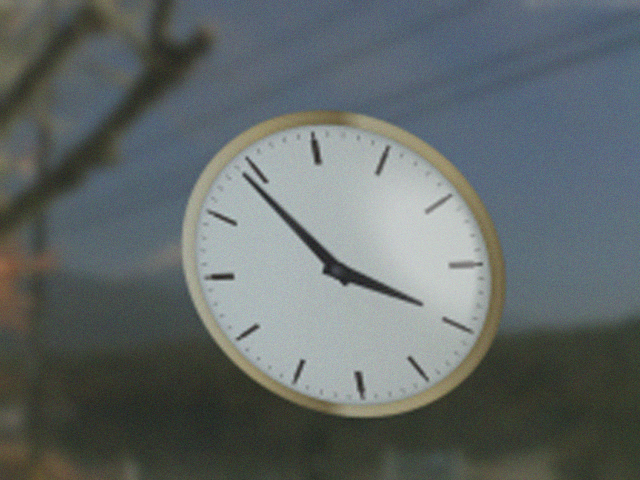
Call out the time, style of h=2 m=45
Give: h=3 m=54
